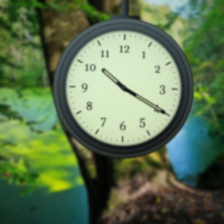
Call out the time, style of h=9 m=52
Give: h=10 m=20
